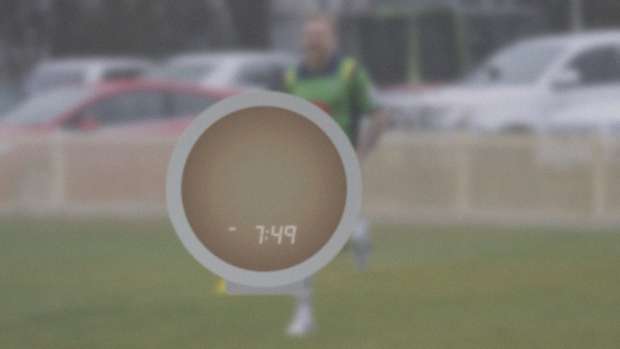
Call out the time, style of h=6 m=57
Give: h=7 m=49
